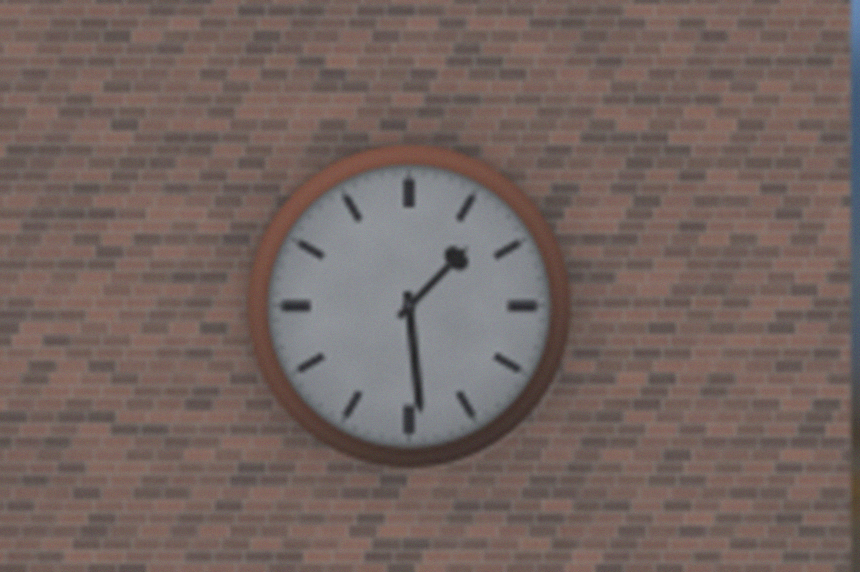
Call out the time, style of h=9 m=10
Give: h=1 m=29
